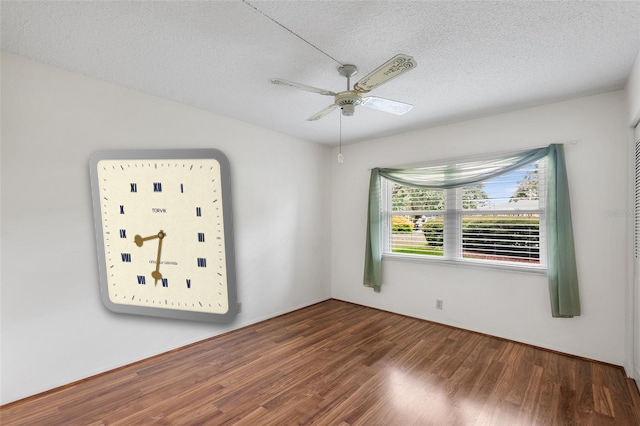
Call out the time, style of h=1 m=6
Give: h=8 m=32
